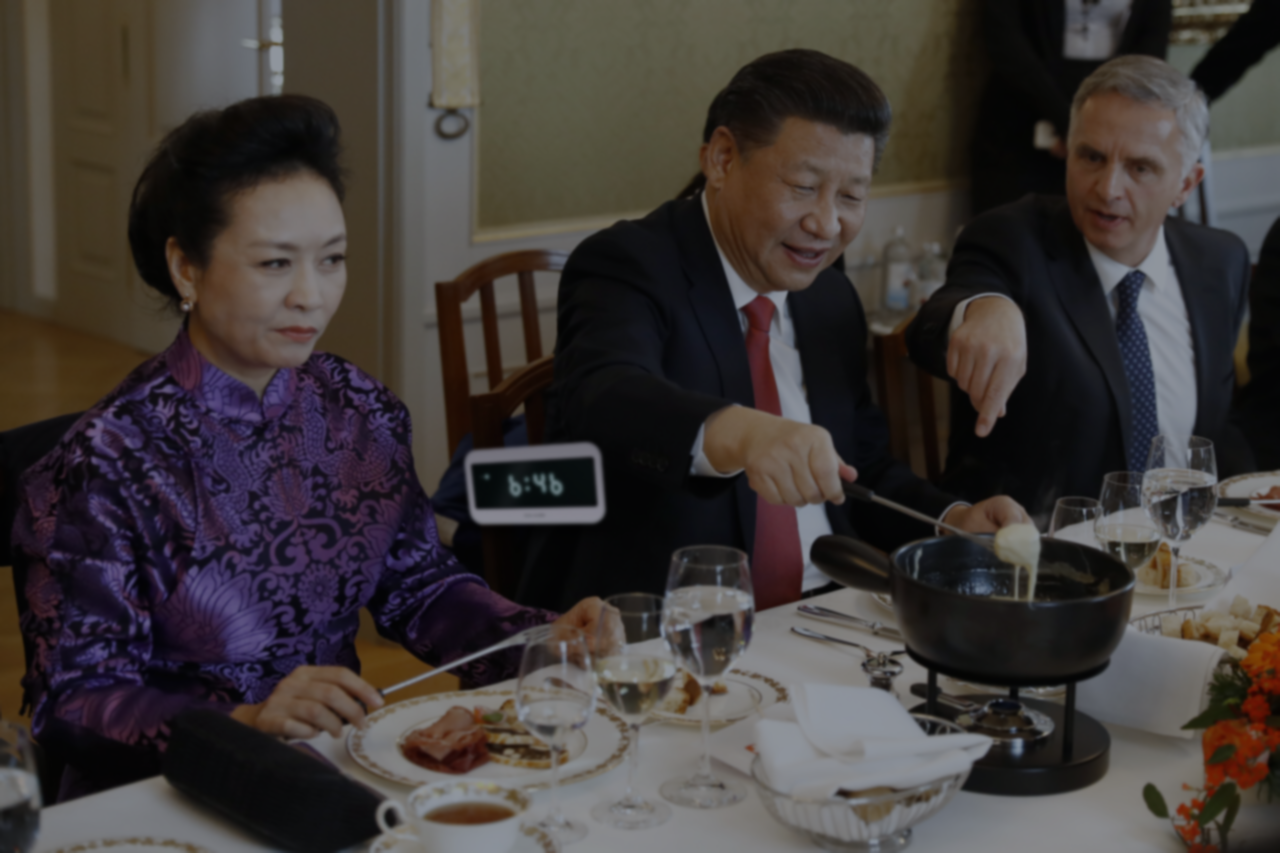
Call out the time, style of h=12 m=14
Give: h=6 m=46
